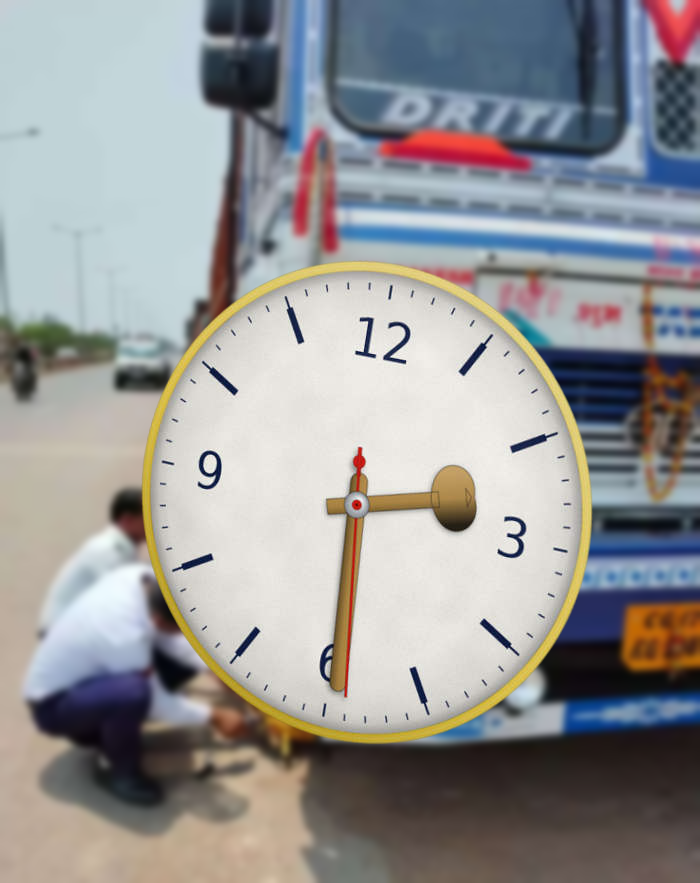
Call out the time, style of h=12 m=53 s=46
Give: h=2 m=29 s=29
